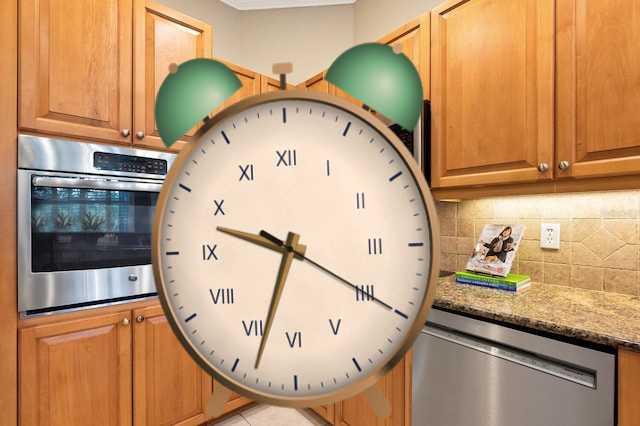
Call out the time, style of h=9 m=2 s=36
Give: h=9 m=33 s=20
